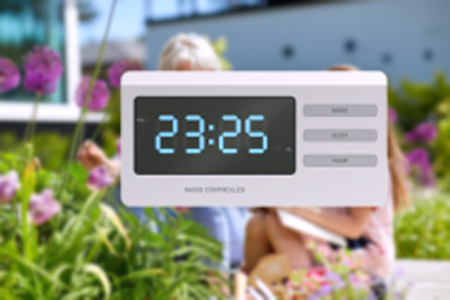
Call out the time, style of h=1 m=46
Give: h=23 m=25
